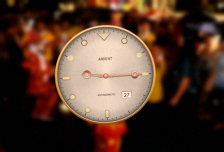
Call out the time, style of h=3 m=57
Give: h=9 m=15
